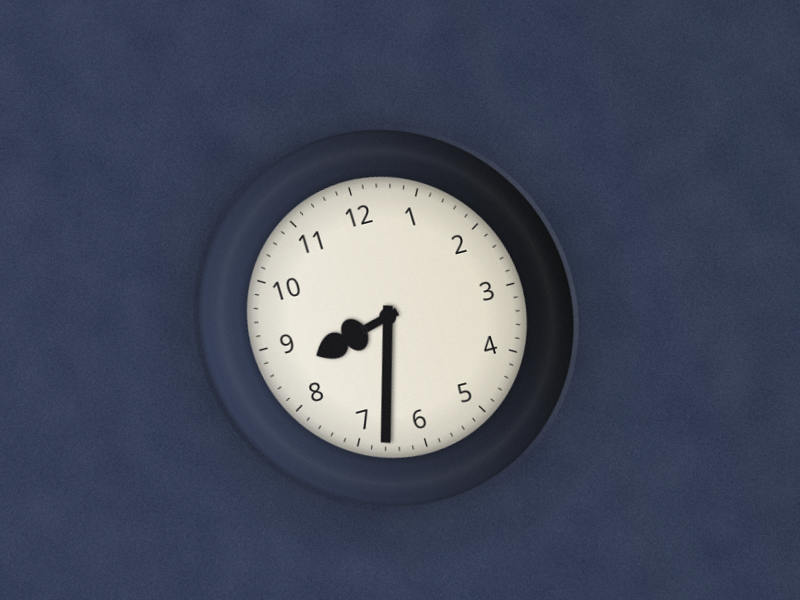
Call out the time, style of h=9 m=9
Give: h=8 m=33
